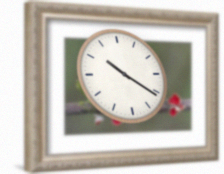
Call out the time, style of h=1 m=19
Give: h=10 m=21
